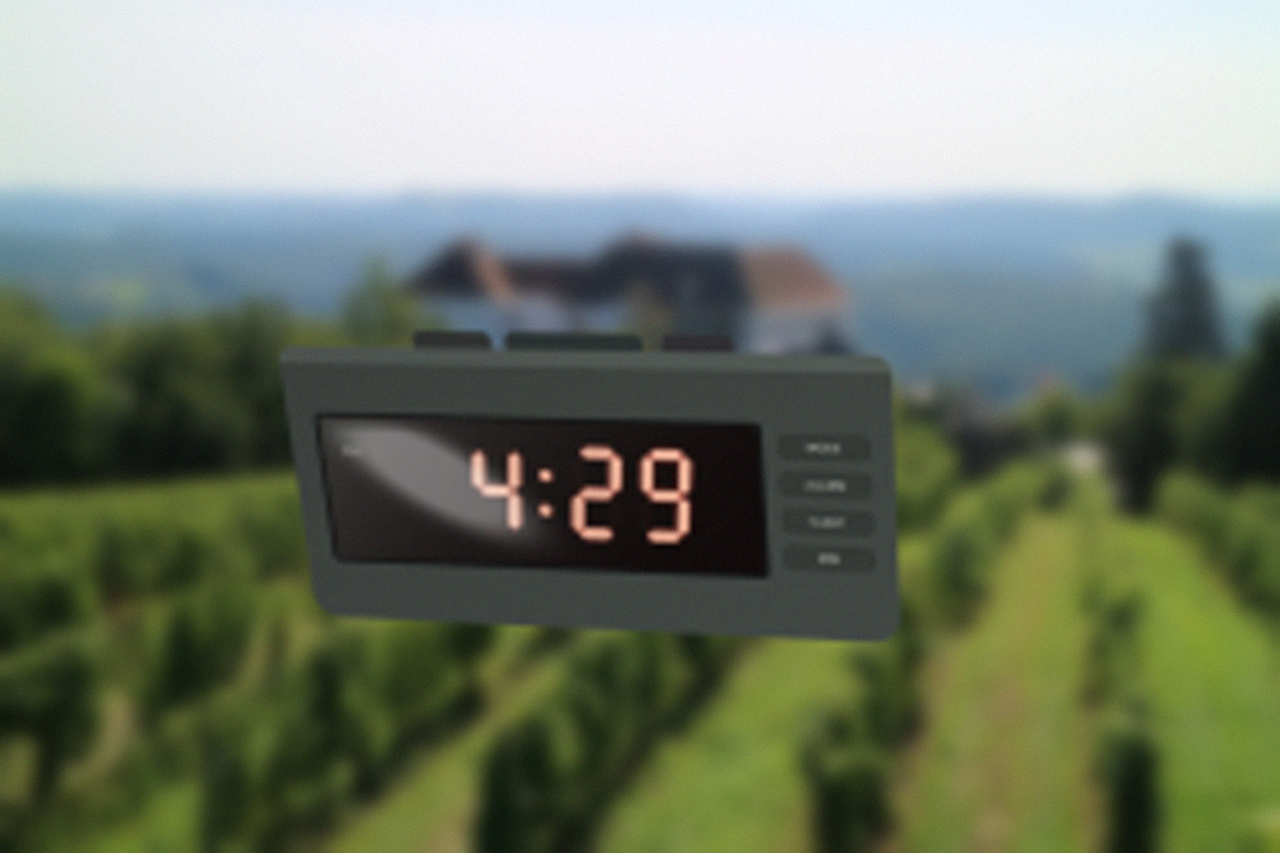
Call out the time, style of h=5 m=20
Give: h=4 m=29
